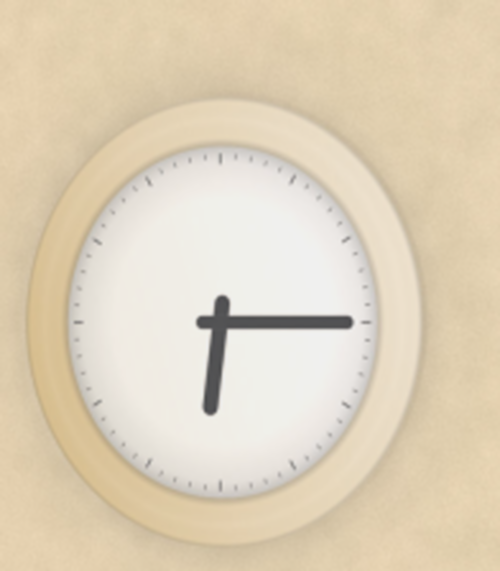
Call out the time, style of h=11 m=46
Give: h=6 m=15
